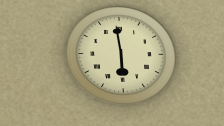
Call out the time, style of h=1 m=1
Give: h=5 m=59
